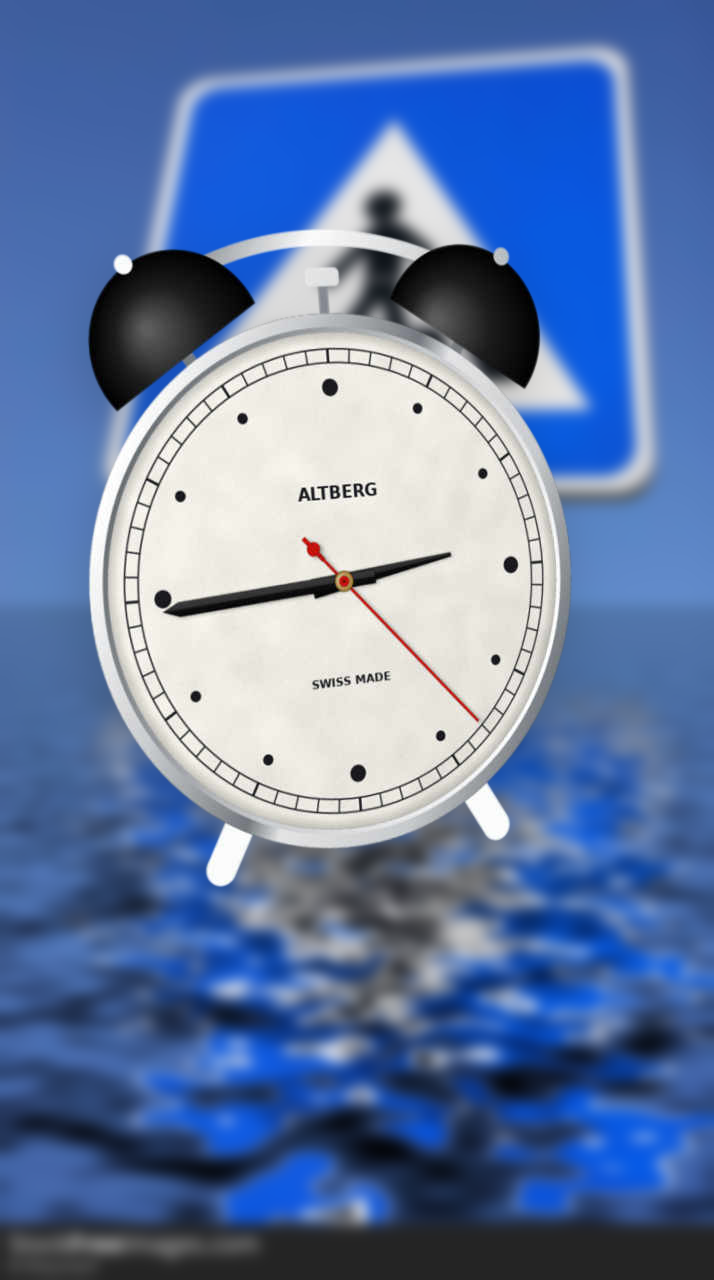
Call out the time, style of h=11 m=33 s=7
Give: h=2 m=44 s=23
